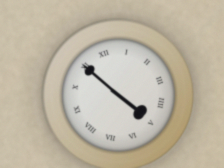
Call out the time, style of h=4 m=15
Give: h=4 m=55
